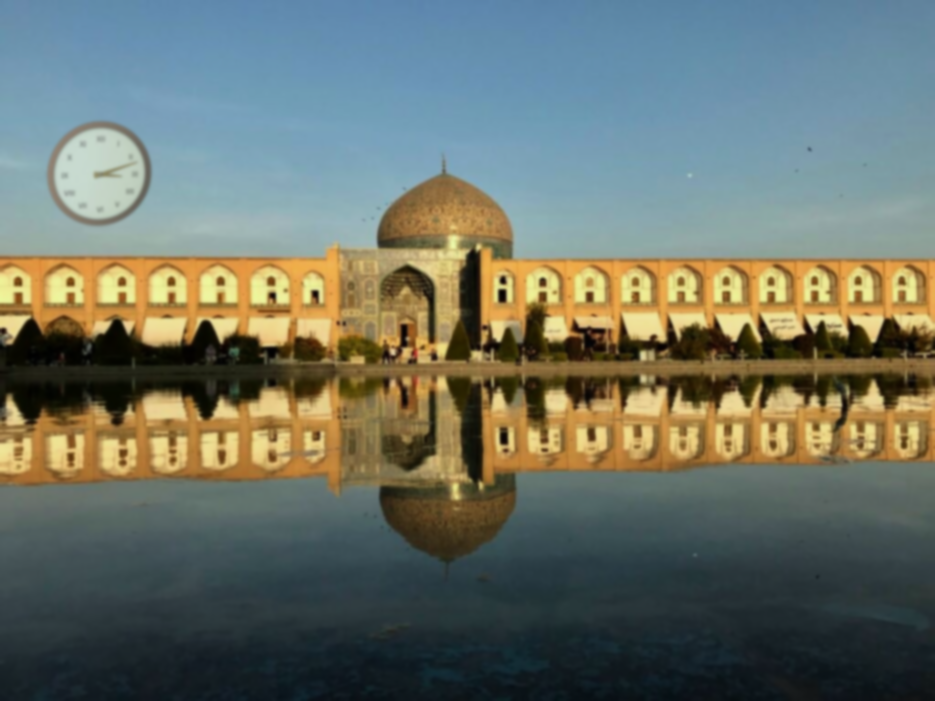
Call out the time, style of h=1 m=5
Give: h=3 m=12
